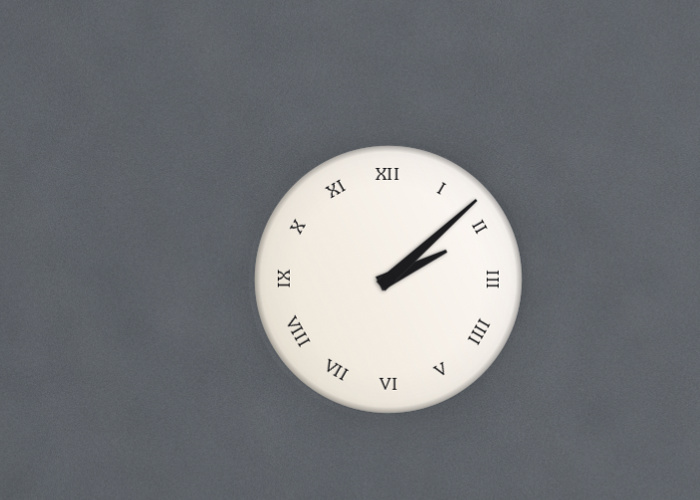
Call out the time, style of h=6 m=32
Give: h=2 m=8
